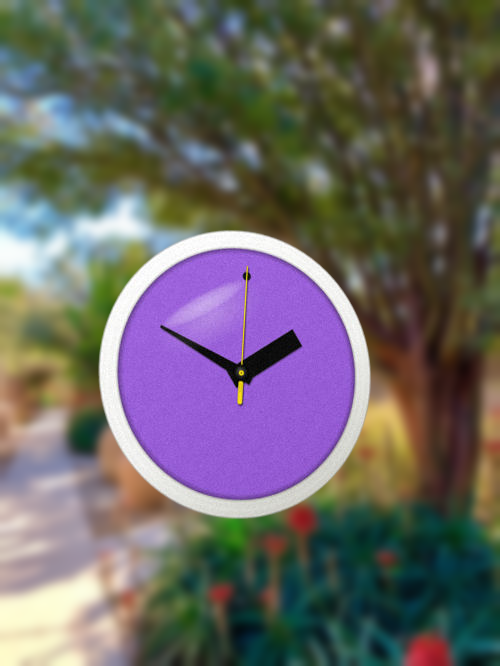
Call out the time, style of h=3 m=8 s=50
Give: h=1 m=49 s=0
